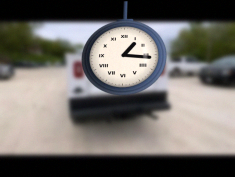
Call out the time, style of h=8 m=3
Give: h=1 m=16
